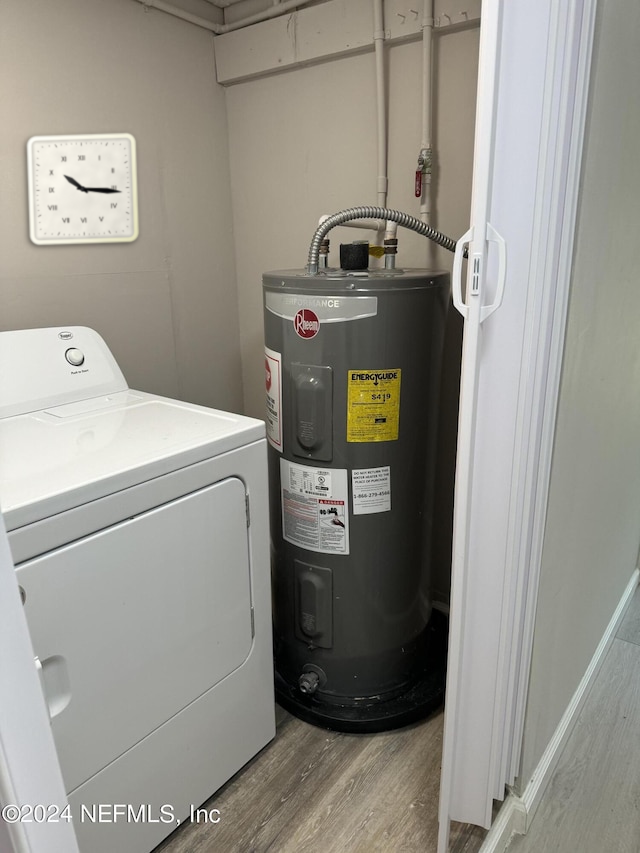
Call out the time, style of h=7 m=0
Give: h=10 m=16
